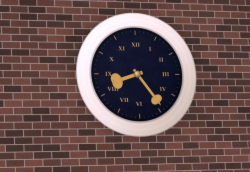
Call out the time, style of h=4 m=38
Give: h=8 m=24
